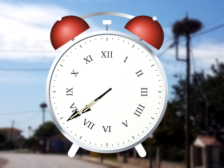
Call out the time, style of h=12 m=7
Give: h=7 m=39
